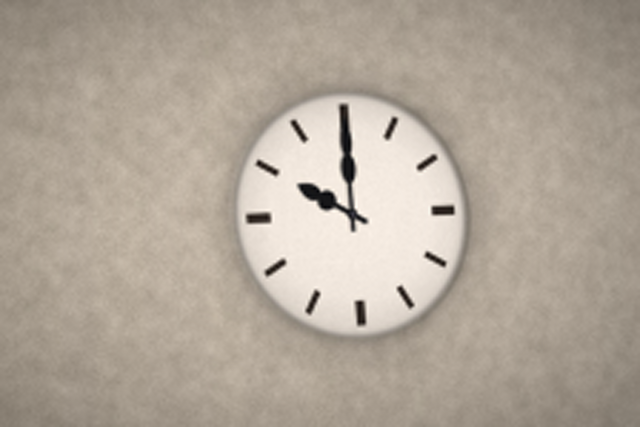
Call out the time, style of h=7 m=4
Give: h=10 m=0
